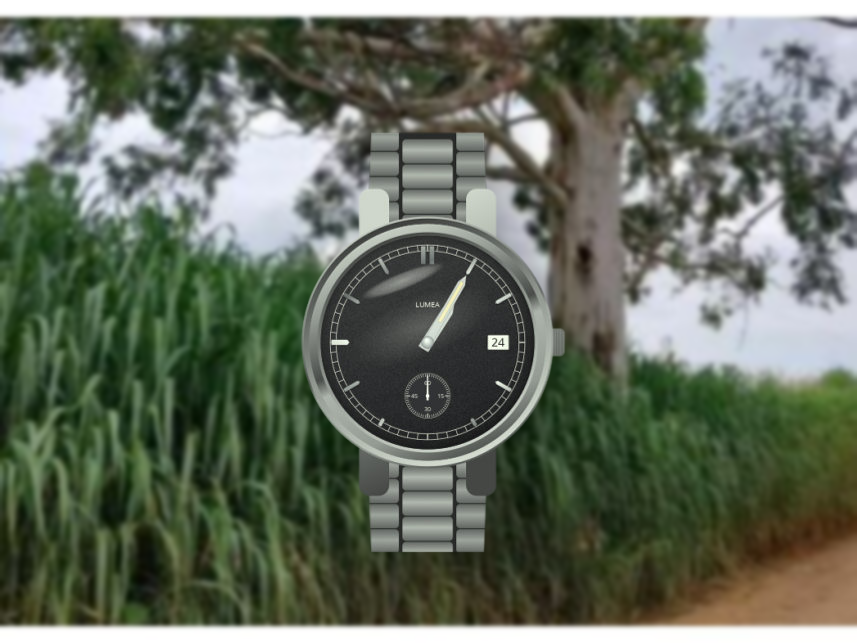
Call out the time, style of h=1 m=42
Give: h=1 m=5
